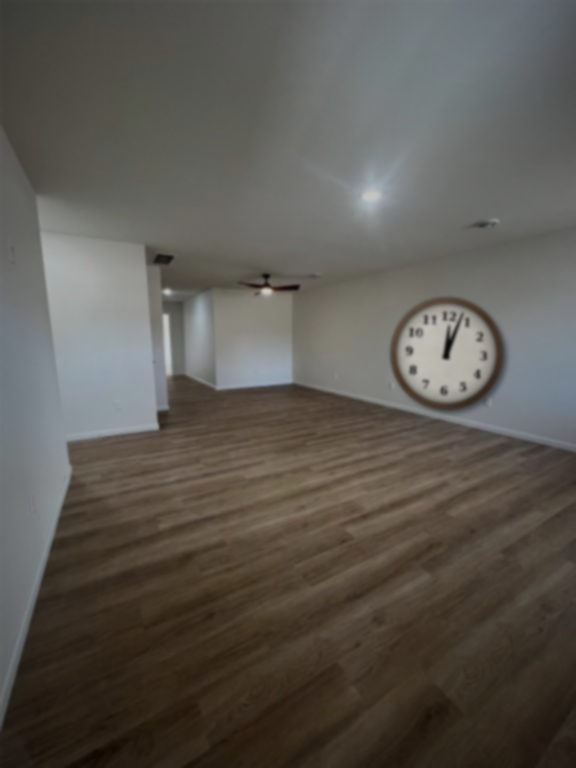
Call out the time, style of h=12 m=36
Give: h=12 m=3
